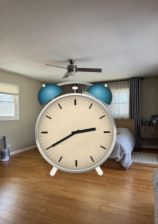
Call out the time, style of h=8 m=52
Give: h=2 m=40
